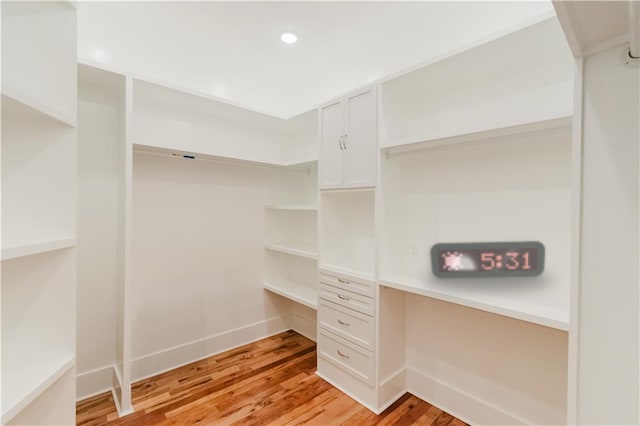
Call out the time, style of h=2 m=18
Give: h=5 m=31
